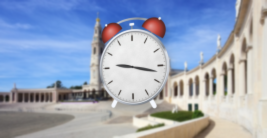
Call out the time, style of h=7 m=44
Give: h=9 m=17
